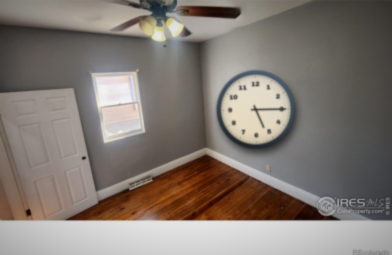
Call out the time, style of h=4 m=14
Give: h=5 m=15
